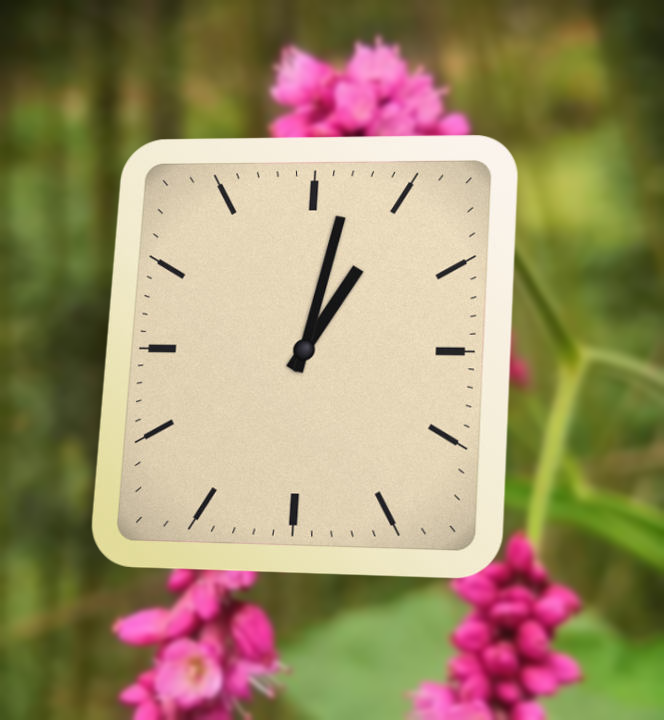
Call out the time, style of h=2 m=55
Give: h=1 m=2
